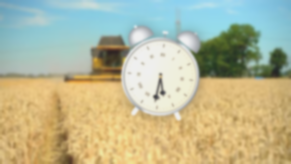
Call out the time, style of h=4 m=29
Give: h=5 m=31
